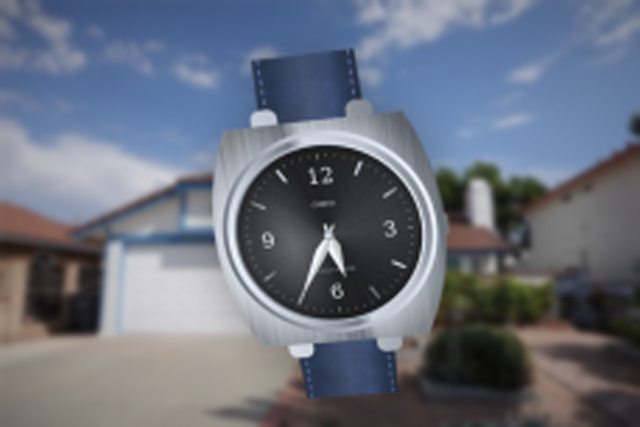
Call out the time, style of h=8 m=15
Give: h=5 m=35
